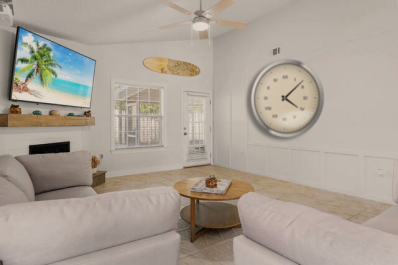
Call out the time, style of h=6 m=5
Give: h=4 m=8
